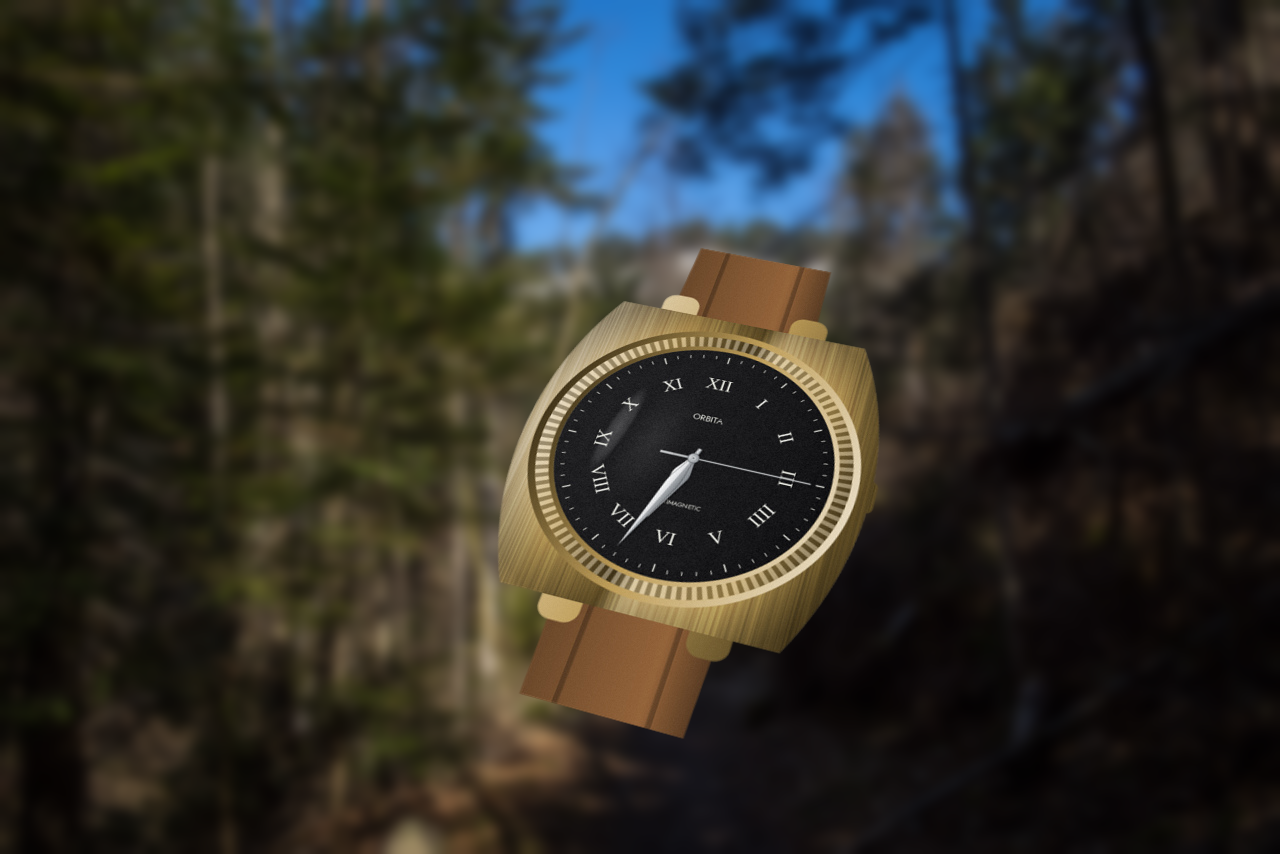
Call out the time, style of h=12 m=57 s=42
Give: h=6 m=33 s=15
